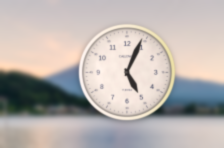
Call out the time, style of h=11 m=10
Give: h=5 m=4
